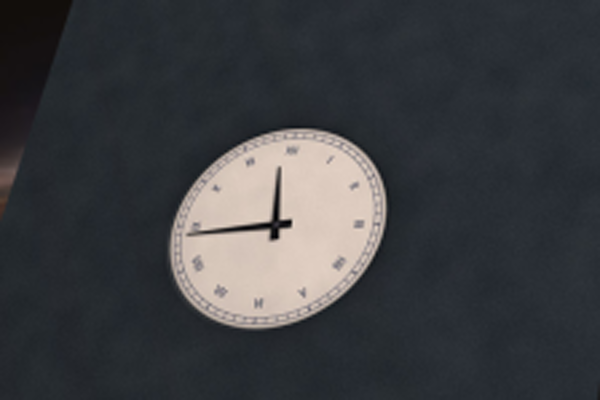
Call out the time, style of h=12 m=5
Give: h=11 m=44
